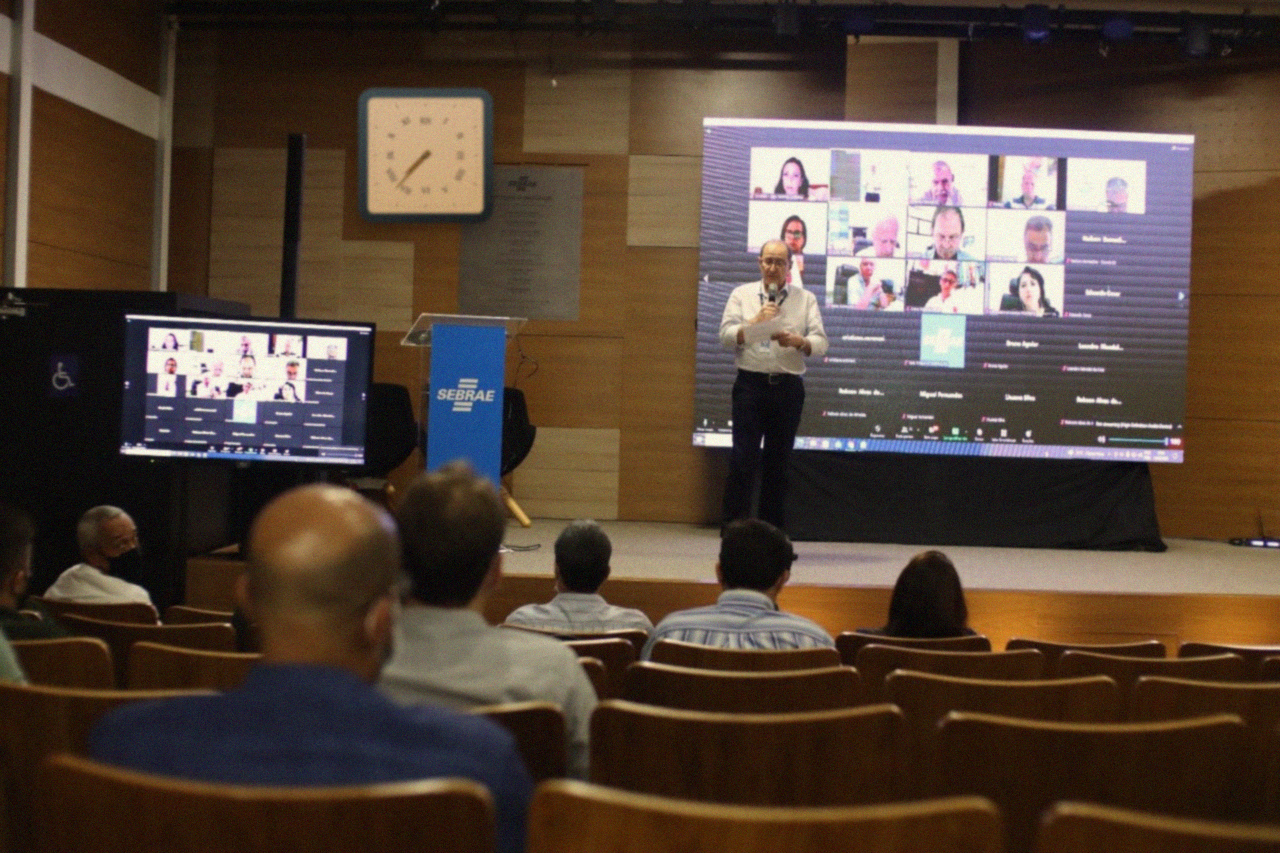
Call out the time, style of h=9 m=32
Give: h=7 m=37
